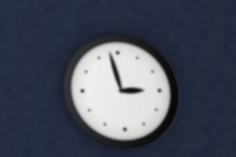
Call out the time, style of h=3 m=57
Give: h=2 m=58
